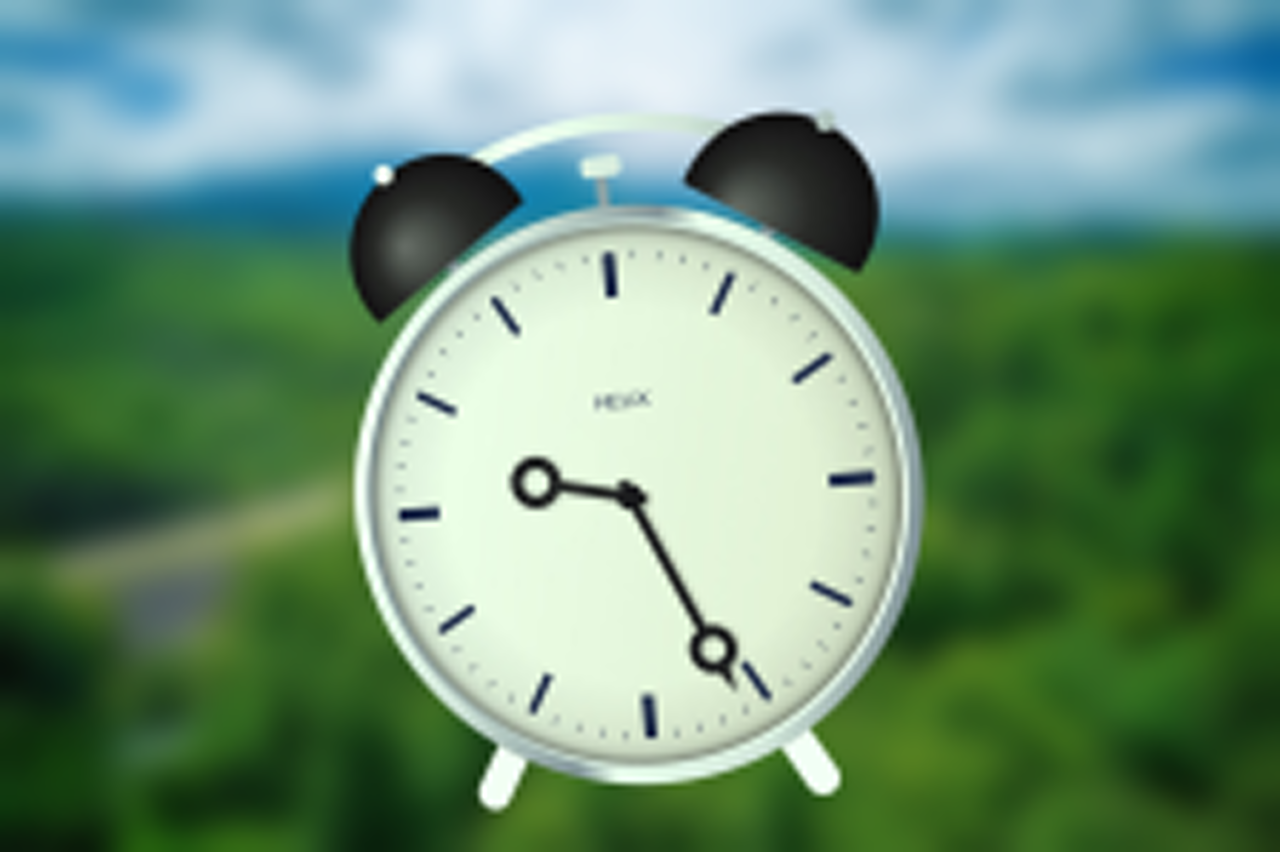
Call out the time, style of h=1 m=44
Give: h=9 m=26
